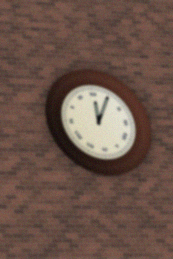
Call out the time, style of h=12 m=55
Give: h=12 m=5
